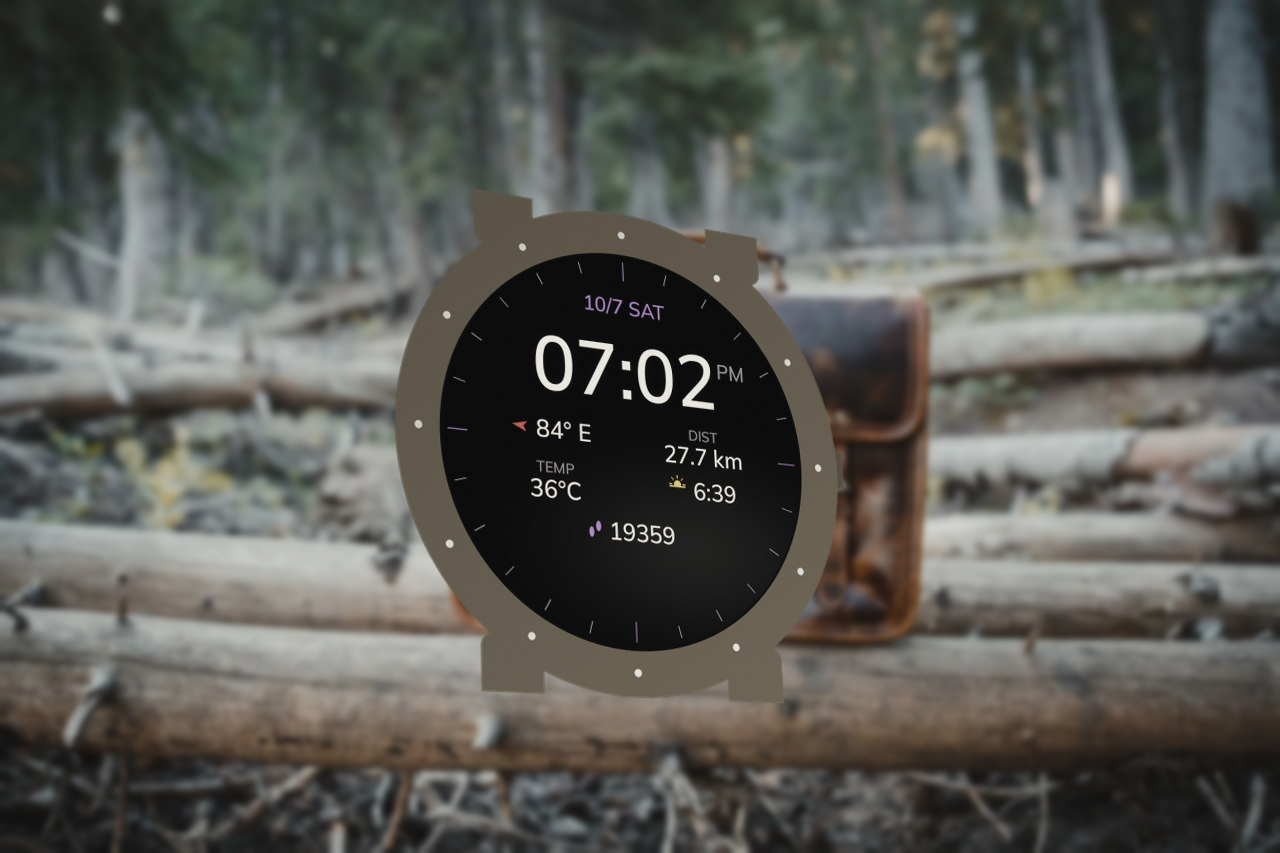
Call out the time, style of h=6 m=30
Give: h=7 m=2
